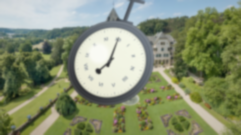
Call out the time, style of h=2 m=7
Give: h=7 m=0
